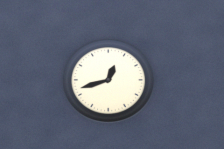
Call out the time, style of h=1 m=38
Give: h=12 m=42
